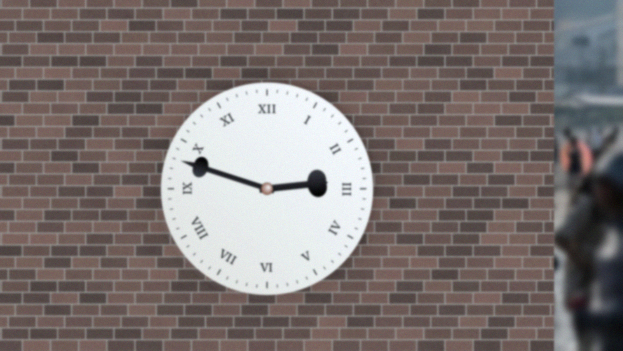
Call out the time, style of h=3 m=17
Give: h=2 m=48
